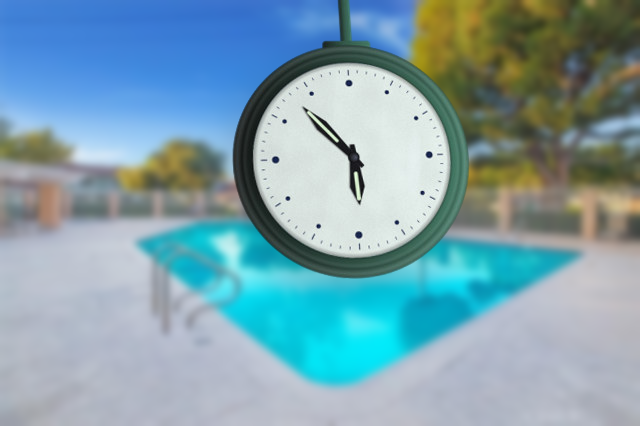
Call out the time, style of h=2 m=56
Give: h=5 m=53
